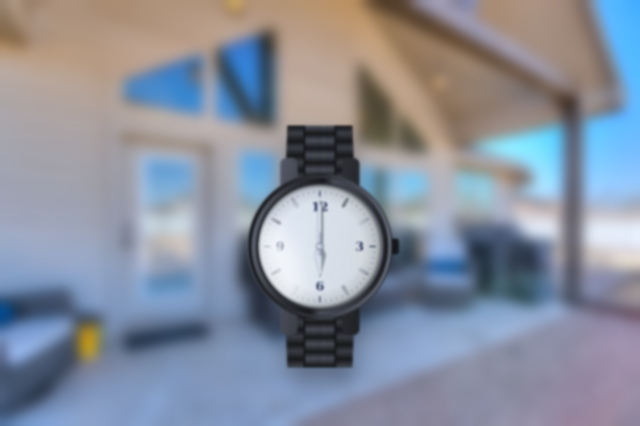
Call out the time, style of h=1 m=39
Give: h=6 m=0
